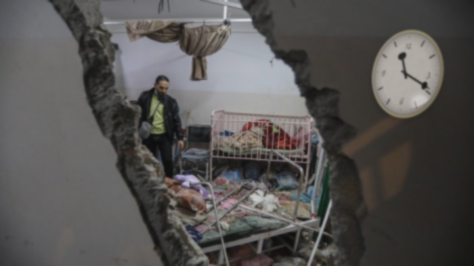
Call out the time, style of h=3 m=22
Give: h=11 m=19
